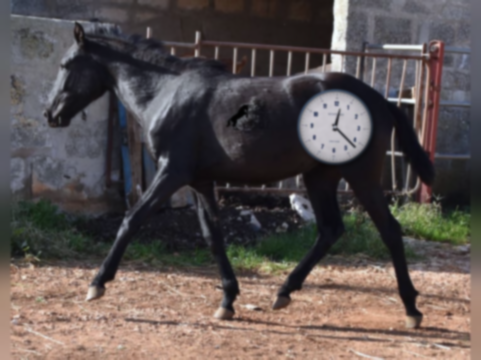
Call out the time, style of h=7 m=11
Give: h=12 m=22
